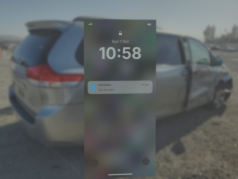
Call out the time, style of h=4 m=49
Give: h=10 m=58
